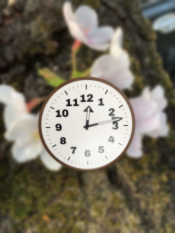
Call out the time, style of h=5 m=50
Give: h=12 m=13
